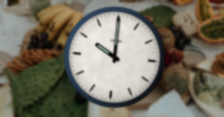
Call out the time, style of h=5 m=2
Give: h=10 m=0
